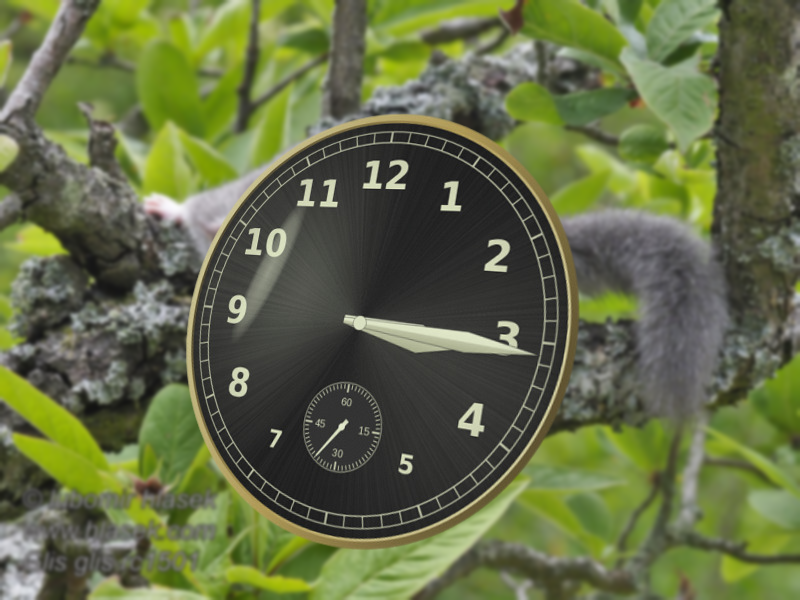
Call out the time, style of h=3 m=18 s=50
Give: h=3 m=15 s=36
